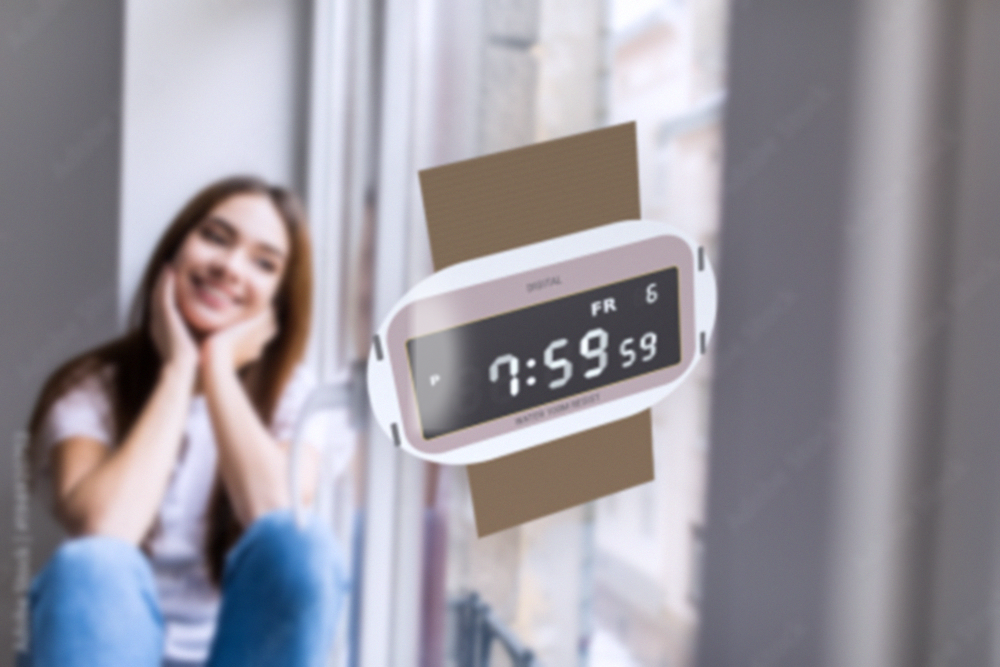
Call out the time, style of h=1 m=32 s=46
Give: h=7 m=59 s=59
